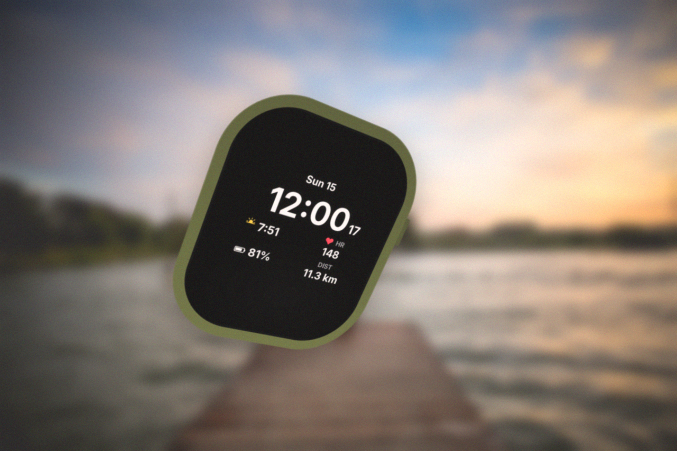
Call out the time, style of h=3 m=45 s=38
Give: h=12 m=0 s=17
